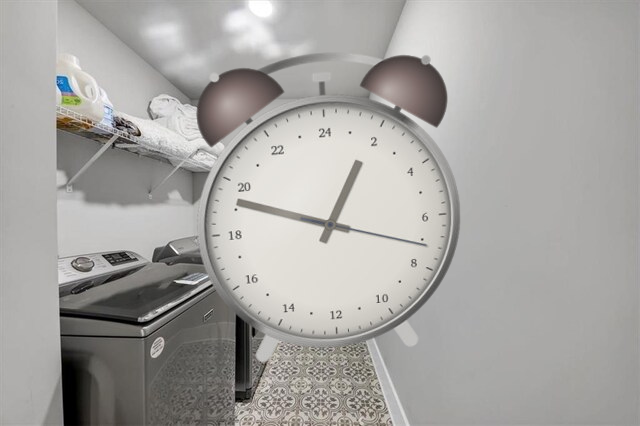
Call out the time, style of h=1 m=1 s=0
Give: h=1 m=48 s=18
